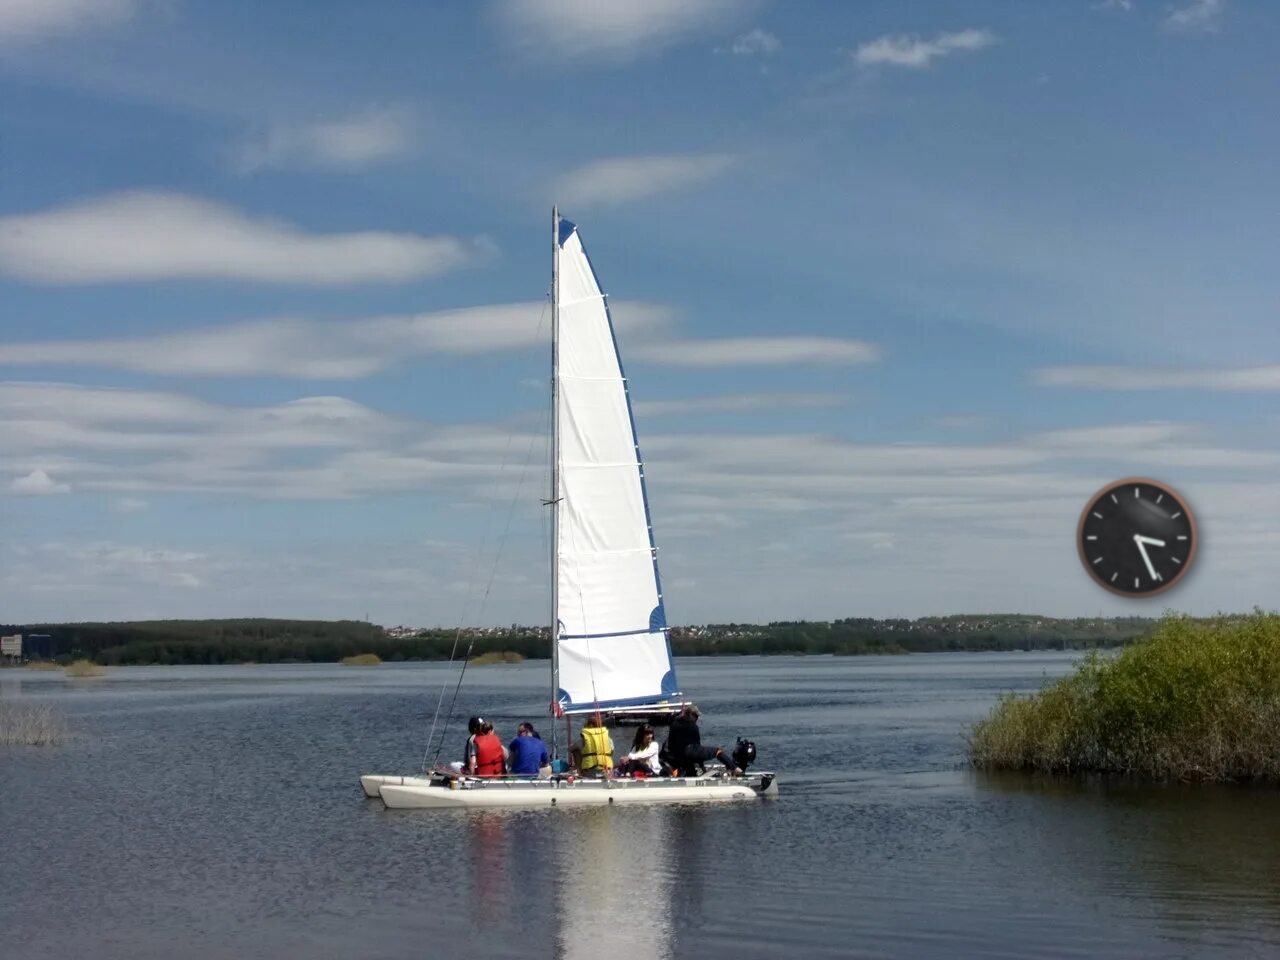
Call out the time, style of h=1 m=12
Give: h=3 m=26
